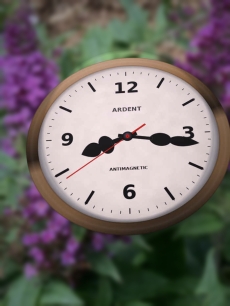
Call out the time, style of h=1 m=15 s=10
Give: h=8 m=16 s=39
